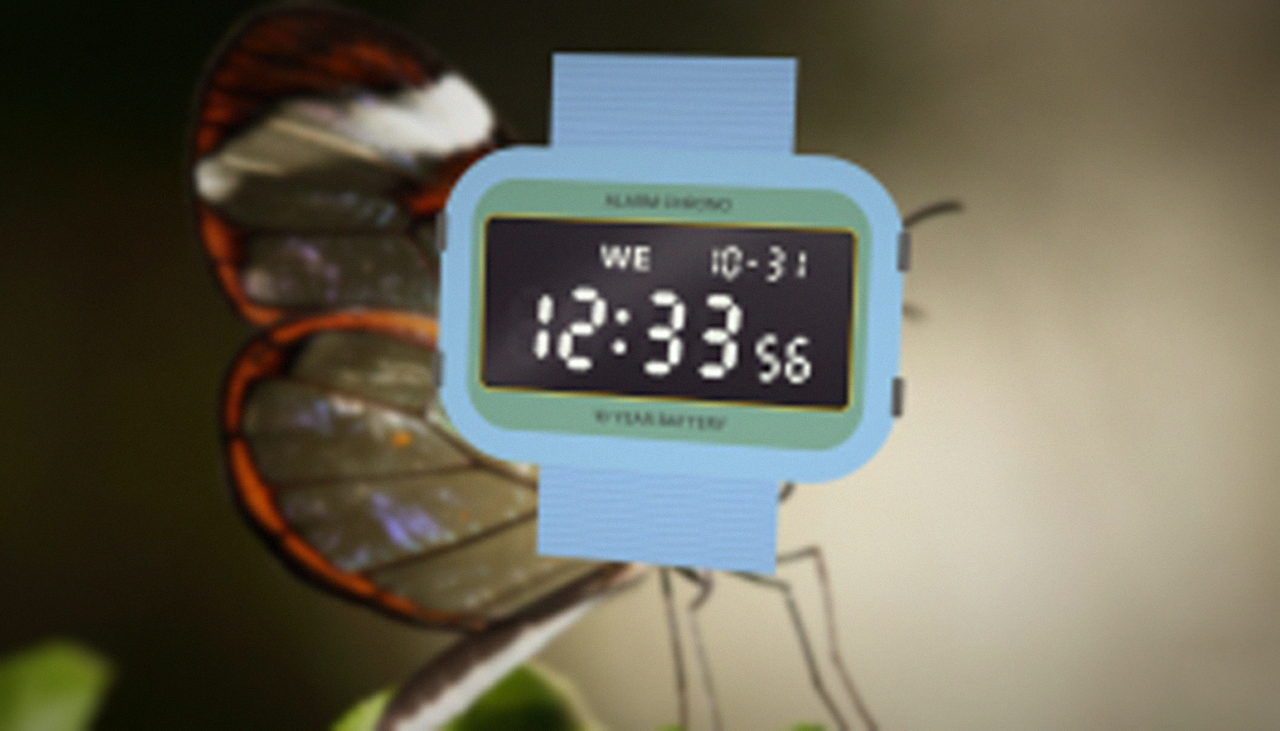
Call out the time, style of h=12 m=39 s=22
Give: h=12 m=33 s=56
